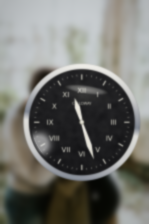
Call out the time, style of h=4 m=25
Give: h=11 m=27
